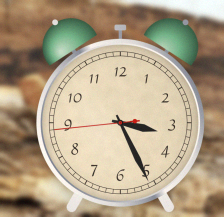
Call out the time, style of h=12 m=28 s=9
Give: h=3 m=25 s=44
